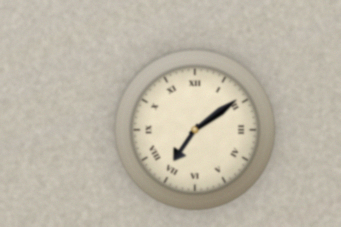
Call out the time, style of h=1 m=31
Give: h=7 m=9
